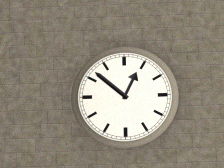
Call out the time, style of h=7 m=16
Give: h=12 m=52
